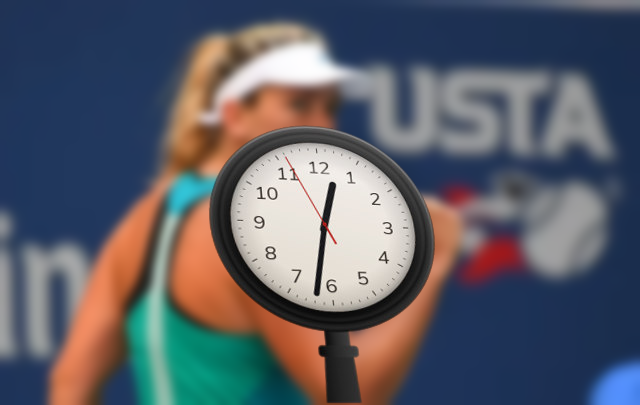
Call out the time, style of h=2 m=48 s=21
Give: h=12 m=31 s=56
